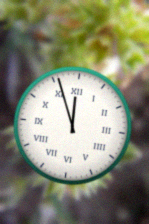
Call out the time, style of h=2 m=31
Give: h=11 m=56
